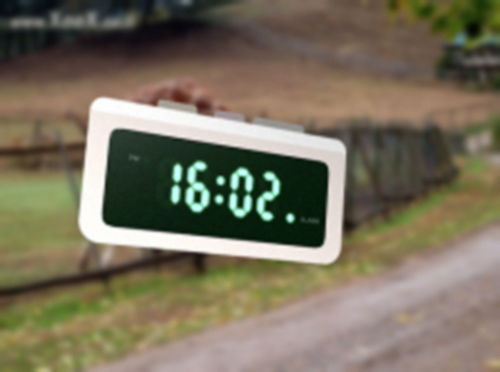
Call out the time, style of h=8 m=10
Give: h=16 m=2
